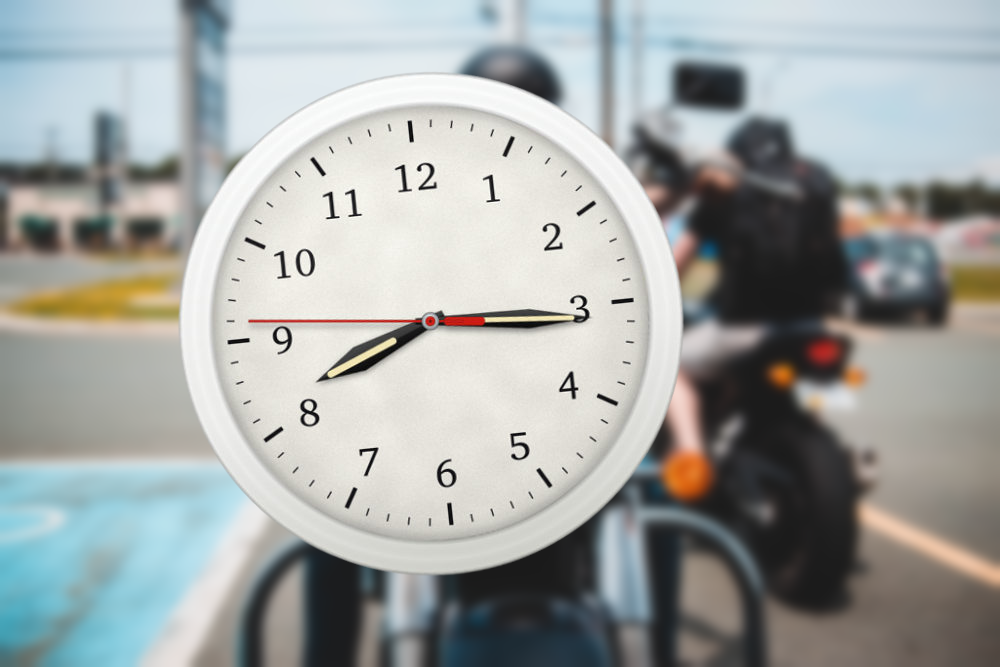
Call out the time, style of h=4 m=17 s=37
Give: h=8 m=15 s=46
